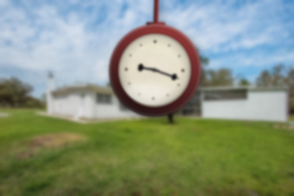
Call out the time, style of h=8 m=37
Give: h=9 m=18
